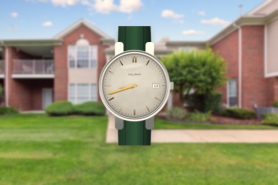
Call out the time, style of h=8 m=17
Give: h=8 m=42
